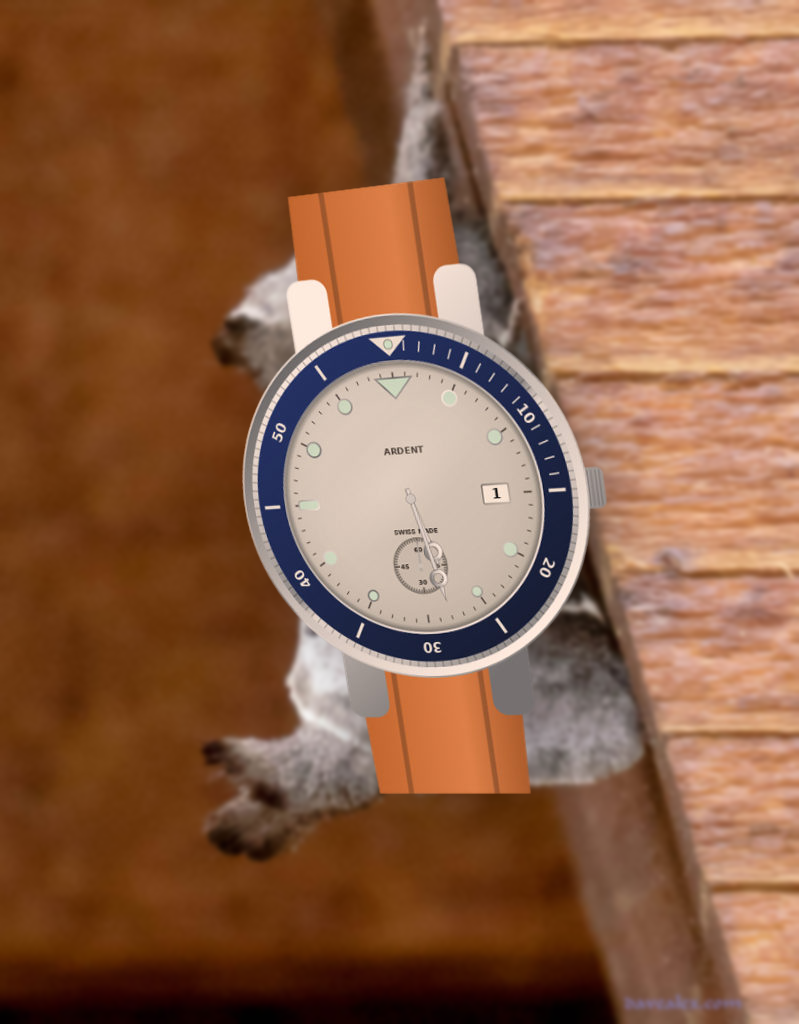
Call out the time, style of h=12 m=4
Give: h=5 m=28
